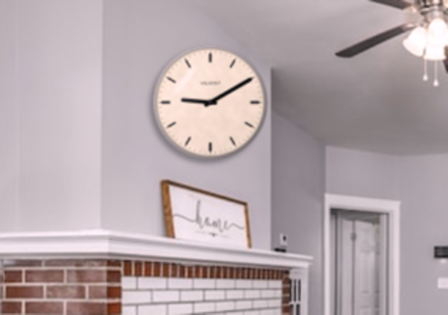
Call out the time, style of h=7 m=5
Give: h=9 m=10
